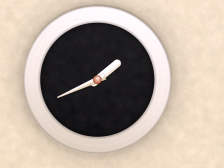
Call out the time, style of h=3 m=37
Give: h=1 m=41
